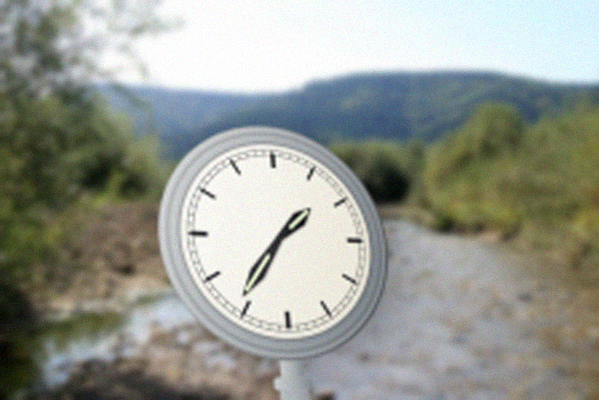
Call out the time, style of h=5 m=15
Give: h=1 m=36
